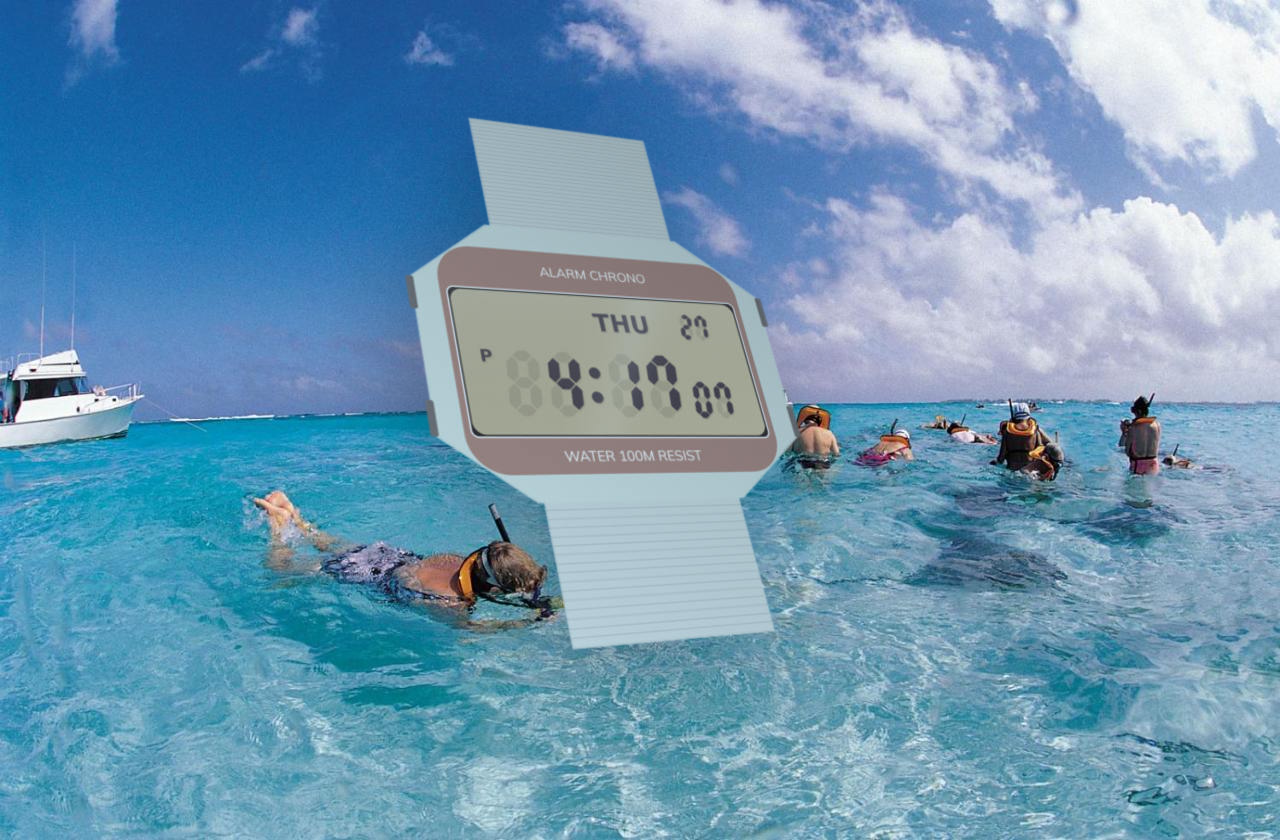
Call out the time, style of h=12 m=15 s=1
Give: h=4 m=17 s=7
